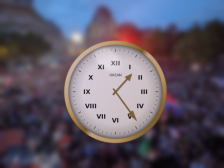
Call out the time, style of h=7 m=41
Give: h=1 m=24
